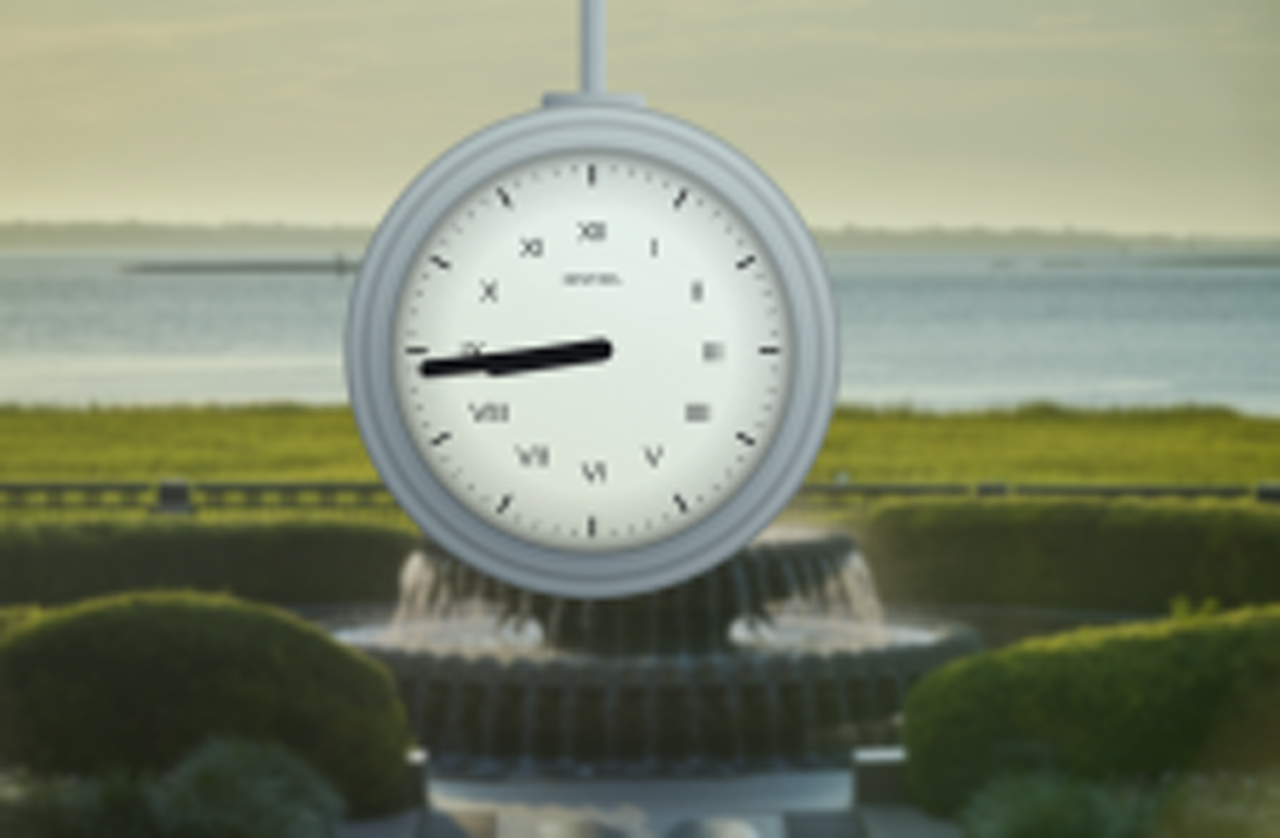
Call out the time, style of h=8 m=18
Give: h=8 m=44
